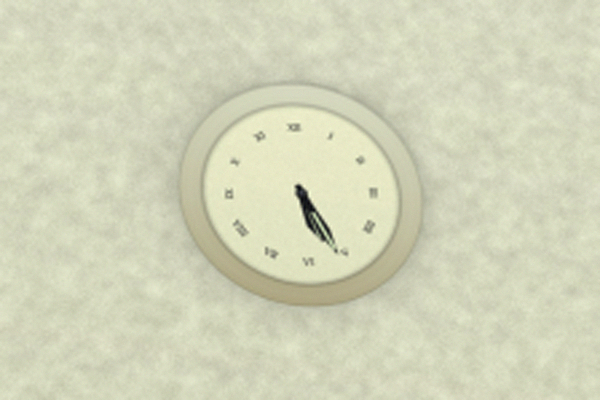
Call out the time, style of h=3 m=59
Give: h=5 m=26
